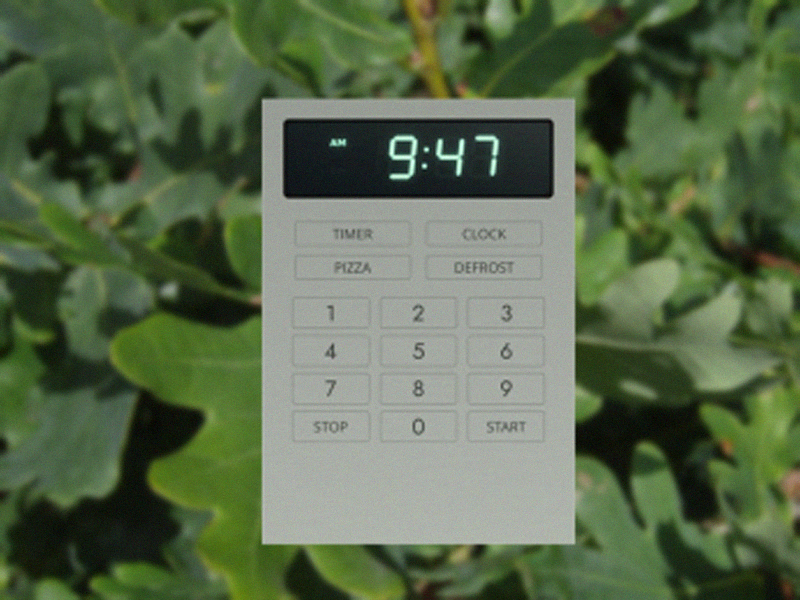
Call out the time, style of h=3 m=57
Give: h=9 m=47
